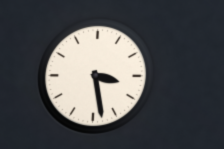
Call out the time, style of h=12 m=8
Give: h=3 m=28
